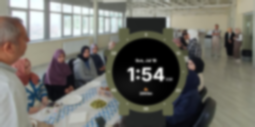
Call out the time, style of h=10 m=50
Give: h=1 m=54
